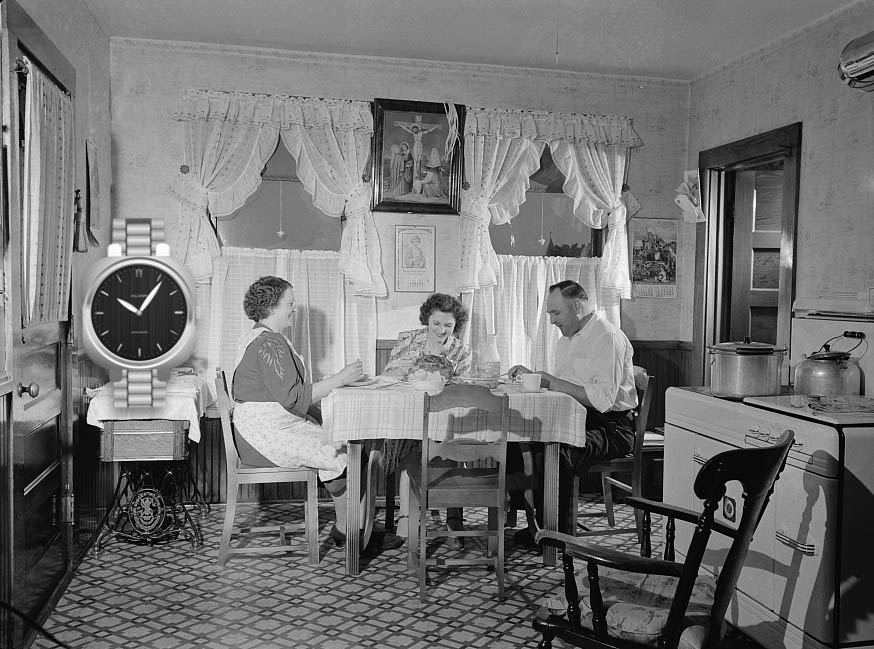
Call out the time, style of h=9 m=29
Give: h=10 m=6
